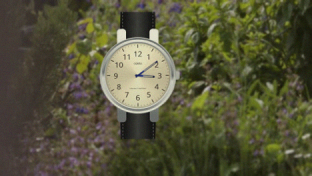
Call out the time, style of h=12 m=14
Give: h=3 m=9
